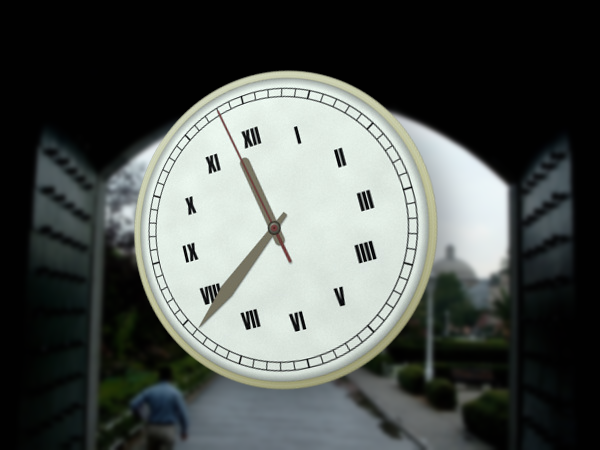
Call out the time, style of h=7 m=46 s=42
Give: h=11 m=38 s=58
